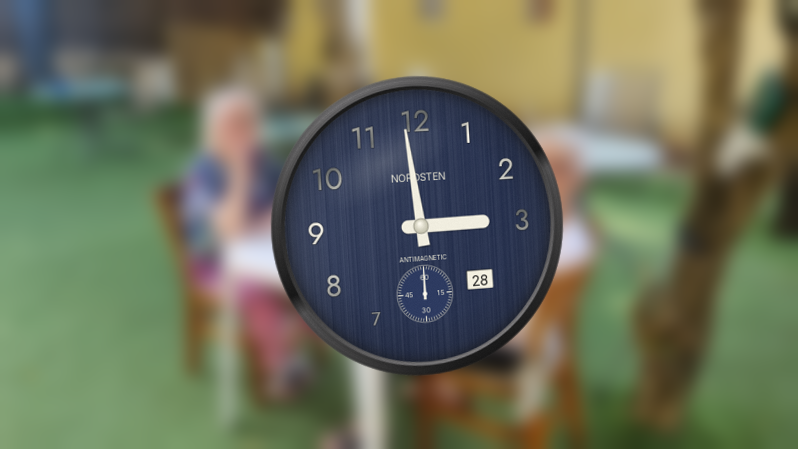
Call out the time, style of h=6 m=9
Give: h=2 m=59
